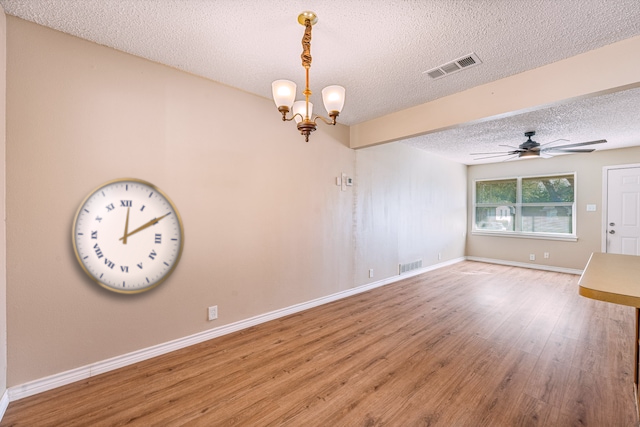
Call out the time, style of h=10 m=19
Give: h=12 m=10
